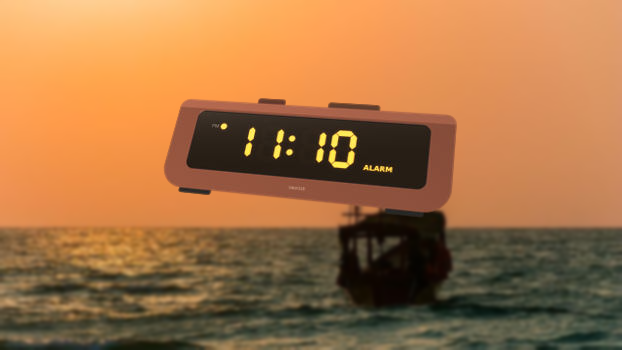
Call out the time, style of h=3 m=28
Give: h=11 m=10
